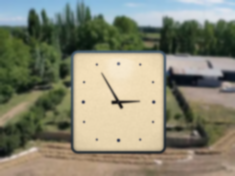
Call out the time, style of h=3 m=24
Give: h=2 m=55
